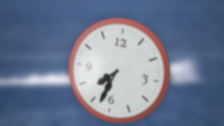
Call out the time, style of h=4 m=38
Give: h=7 m=33
